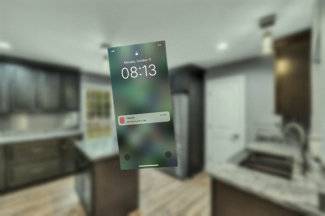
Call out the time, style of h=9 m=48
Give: h=8 m=13
